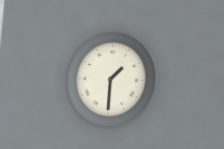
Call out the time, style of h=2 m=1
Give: h=1 m=30
